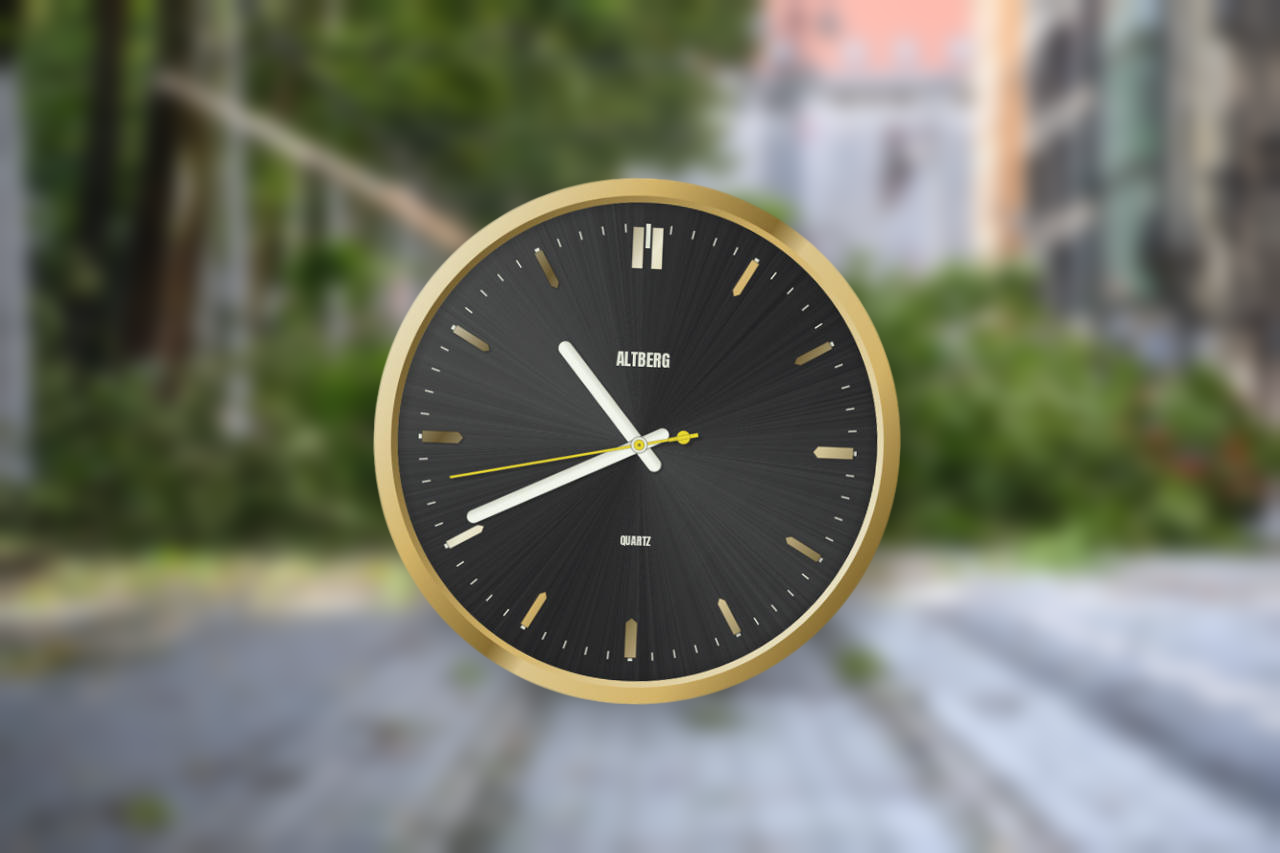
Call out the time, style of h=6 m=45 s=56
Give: h=10 m=40 s=43
